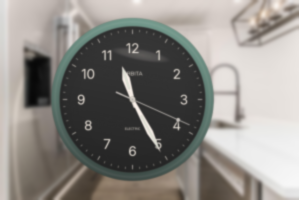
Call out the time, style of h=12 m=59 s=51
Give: h=11 m=25 s=19
